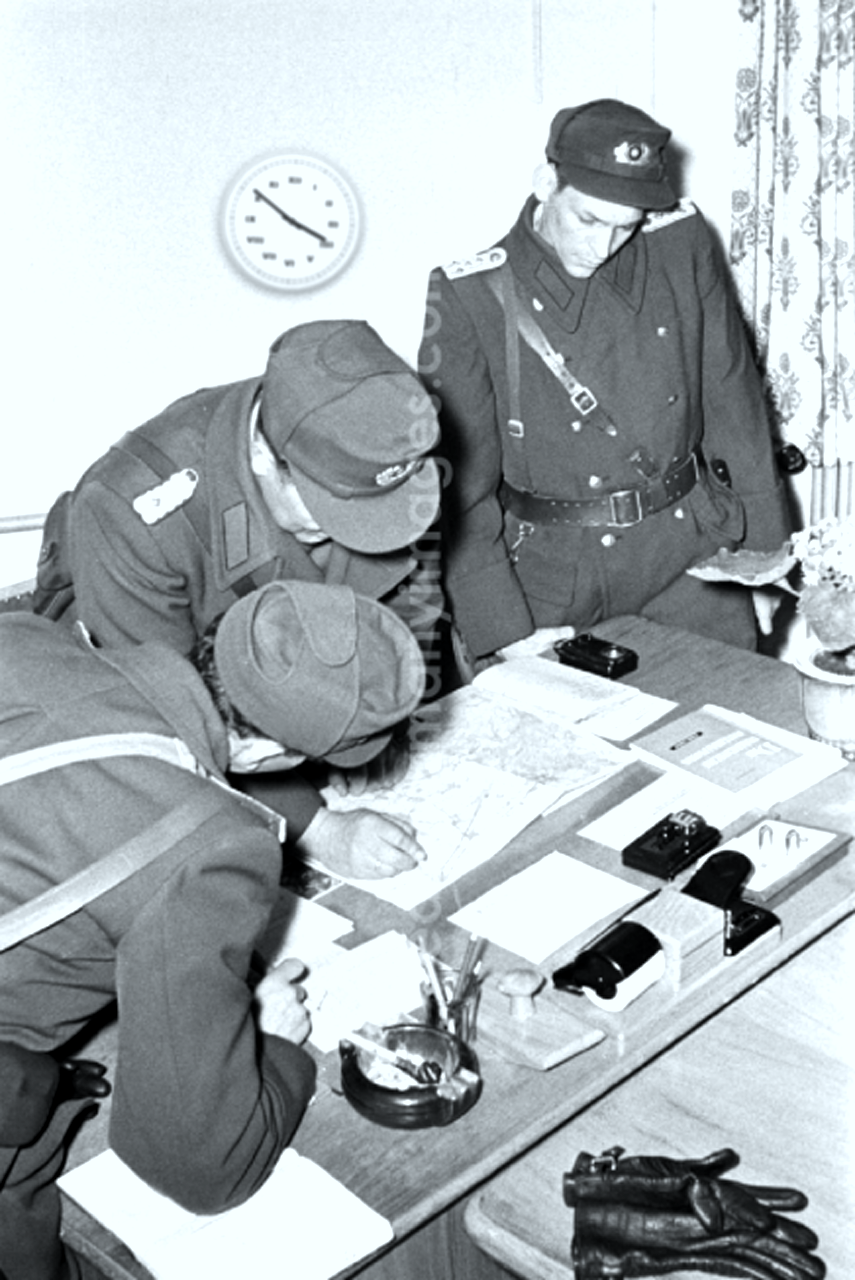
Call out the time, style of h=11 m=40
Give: h=3 m=51
